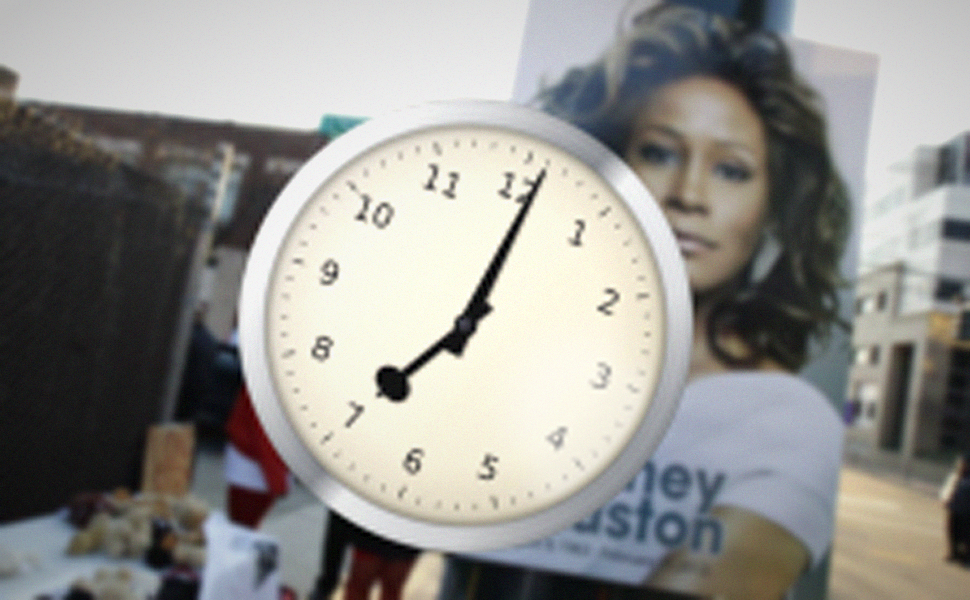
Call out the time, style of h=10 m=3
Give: h=7 m=1
